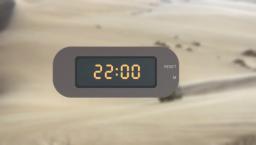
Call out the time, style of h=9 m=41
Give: h=22 m=0
